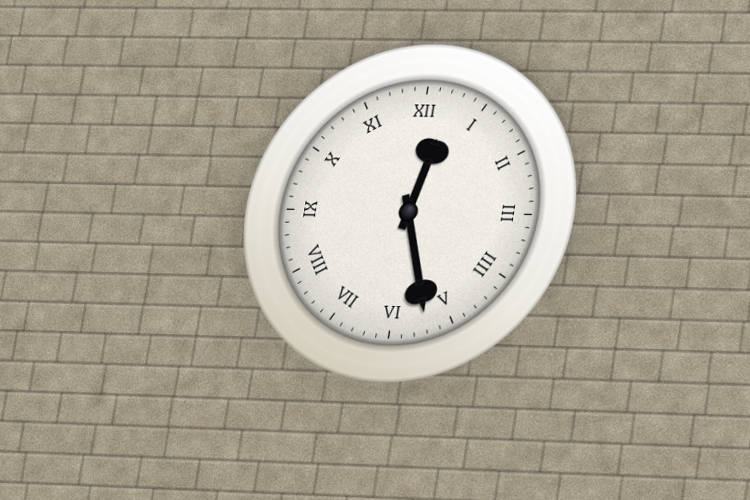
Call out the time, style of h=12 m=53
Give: h=12 m=27
